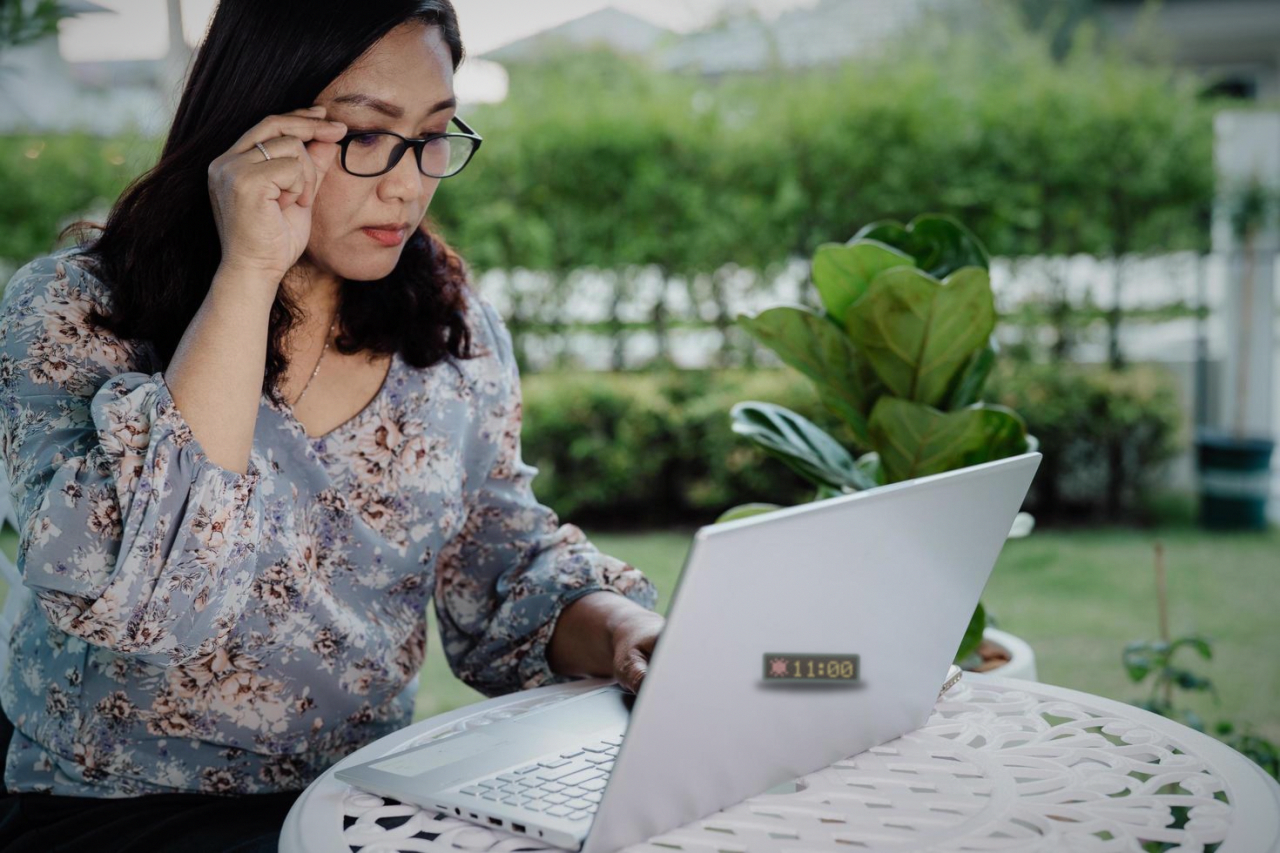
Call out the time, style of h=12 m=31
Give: h=11 m=0
